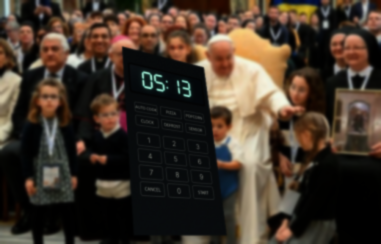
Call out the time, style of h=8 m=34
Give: h=5 m=13
